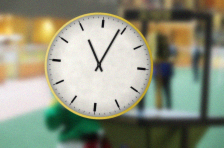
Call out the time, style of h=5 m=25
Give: h=11 m=4
